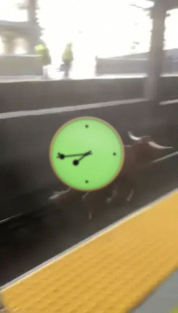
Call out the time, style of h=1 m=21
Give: h=7 m=44
